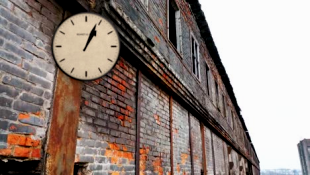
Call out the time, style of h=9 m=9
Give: h=1 m=4
